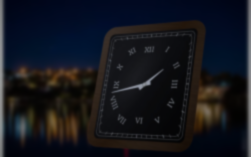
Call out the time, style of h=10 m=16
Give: h=1 m=43
